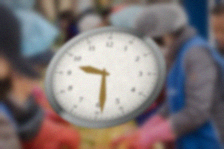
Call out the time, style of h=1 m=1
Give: h=9 m=29
